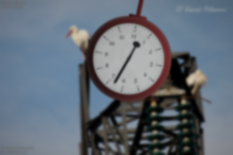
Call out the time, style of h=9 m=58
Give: h=12 m=33
